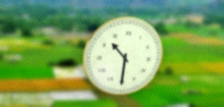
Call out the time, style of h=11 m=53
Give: h=10 m=30
